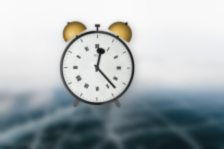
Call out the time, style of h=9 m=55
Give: h=12 m=23
